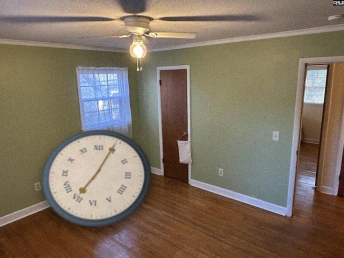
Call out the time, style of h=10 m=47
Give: h=7 m=4
